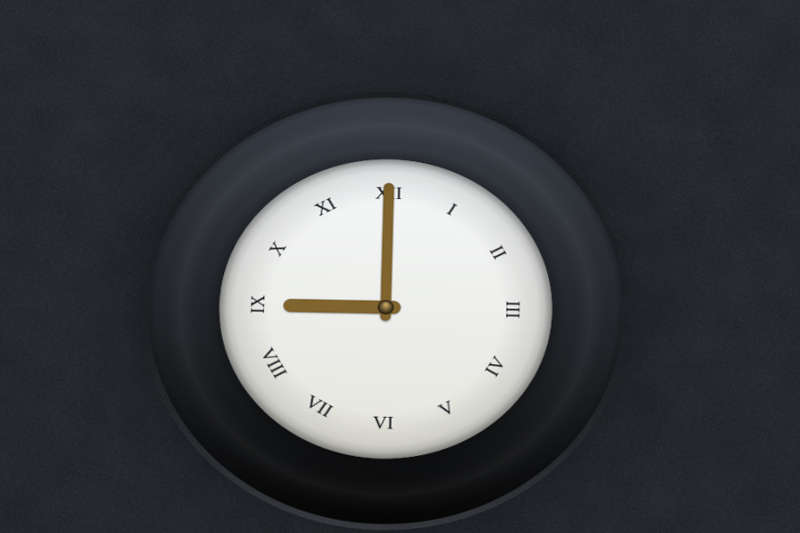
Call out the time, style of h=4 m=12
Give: h=9 m=0
